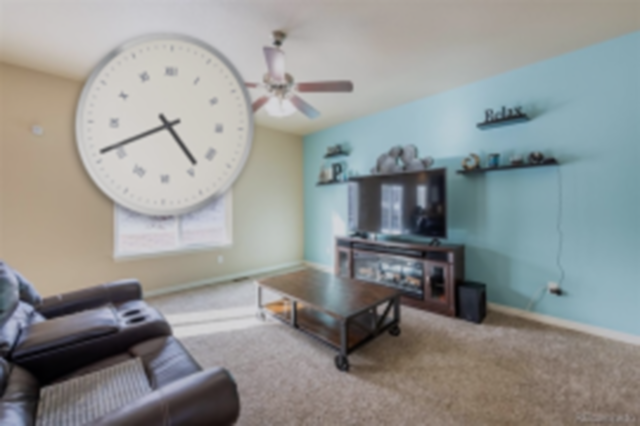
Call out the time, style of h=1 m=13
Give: h=4 m=41
